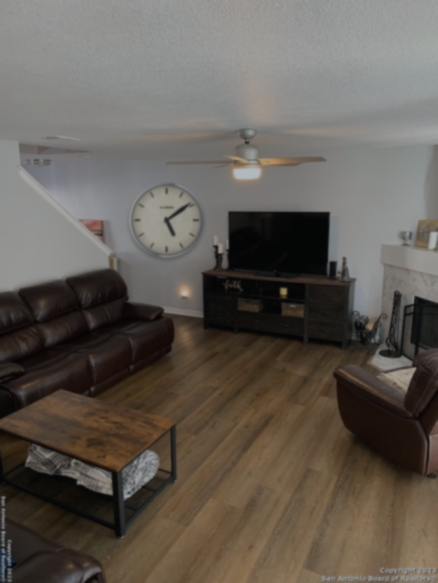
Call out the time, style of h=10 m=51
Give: h=5 m=9
